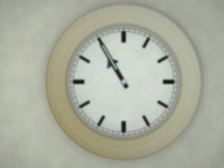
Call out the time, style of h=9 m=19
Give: h=10 m=55
